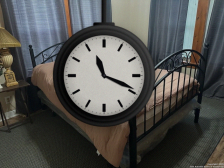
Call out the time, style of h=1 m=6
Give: h=11 m=19
